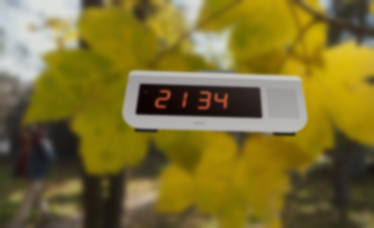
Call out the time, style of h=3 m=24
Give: h=21 m=34
